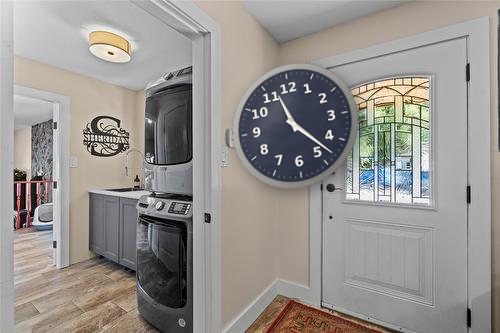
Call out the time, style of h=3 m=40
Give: h=11 m=23
